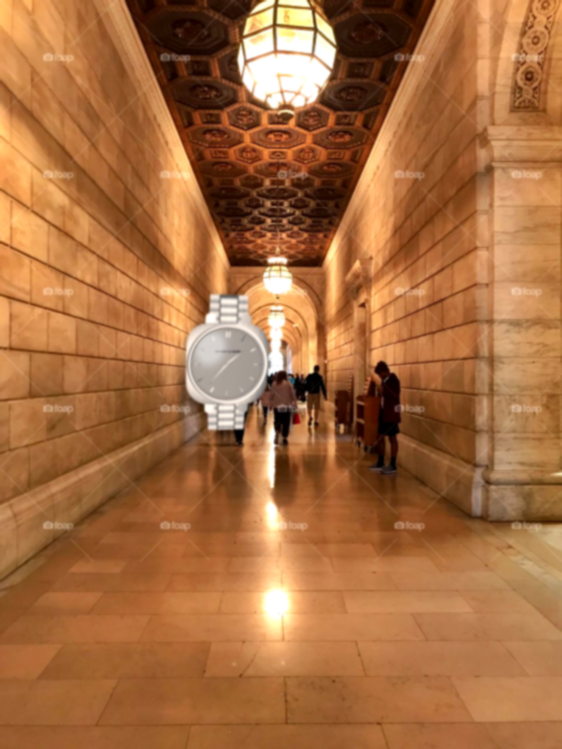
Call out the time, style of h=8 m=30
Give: h=1 m=37
